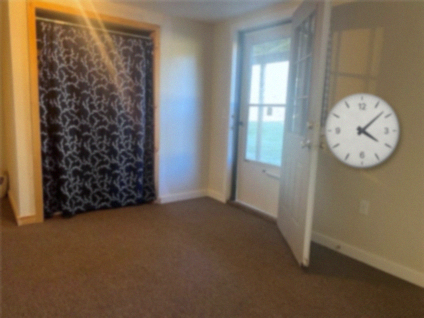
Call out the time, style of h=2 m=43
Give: h=4 m=8
